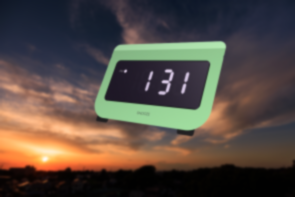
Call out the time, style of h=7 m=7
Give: h=1 m=31
